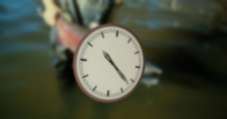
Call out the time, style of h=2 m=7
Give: h=10 m=22
